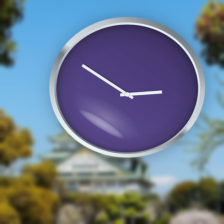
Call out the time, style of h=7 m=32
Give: h=2 m=51
